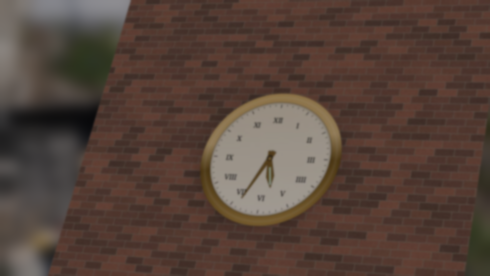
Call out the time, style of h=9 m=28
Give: h=5 m=34
